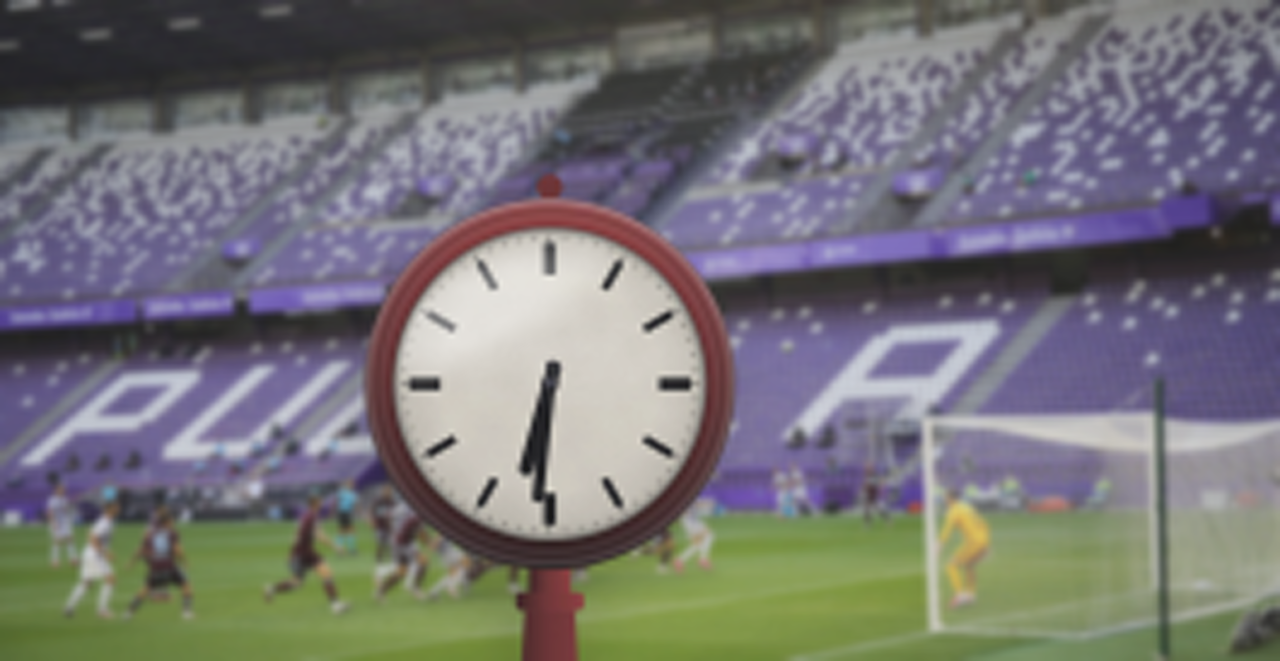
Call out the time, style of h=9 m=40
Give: h=6 m=31
